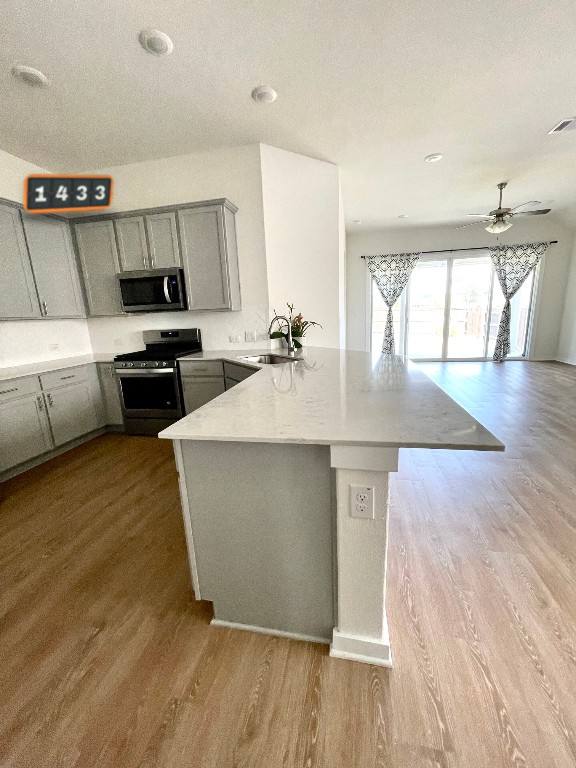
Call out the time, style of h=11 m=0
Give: h=14 m=33
